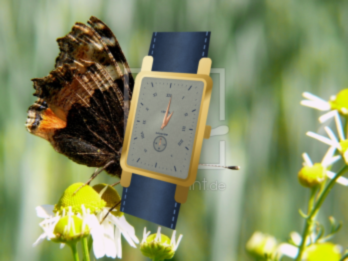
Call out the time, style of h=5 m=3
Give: h=1 m=1
